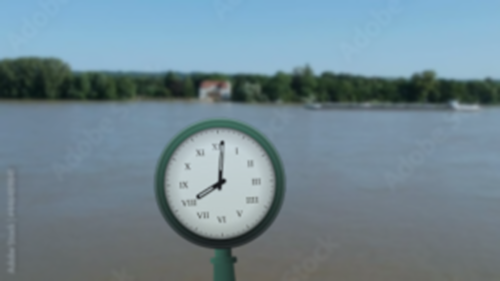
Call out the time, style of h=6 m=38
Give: h=8 m=1
